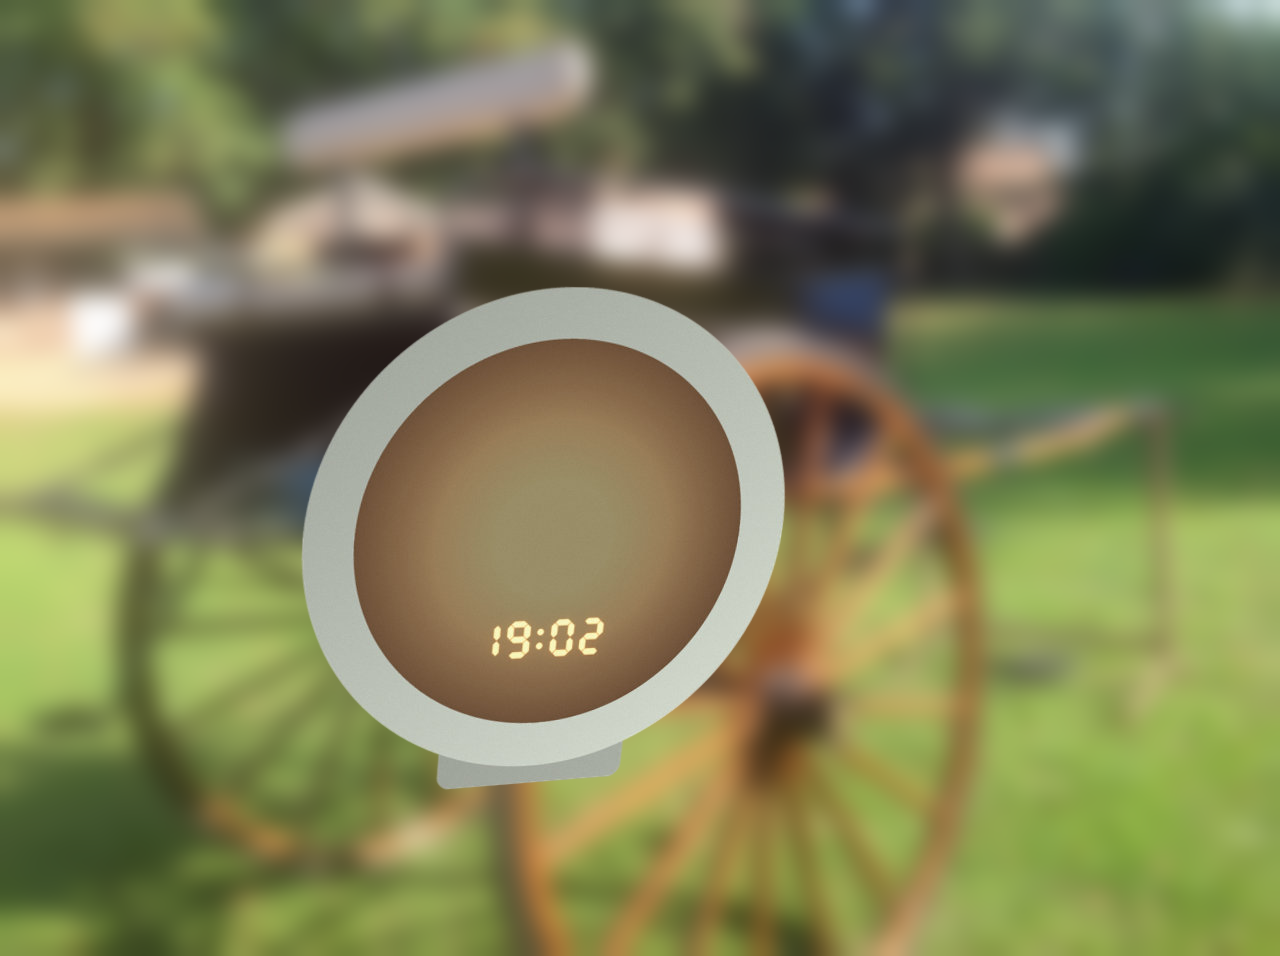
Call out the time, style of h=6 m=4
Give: h=19 m=2
